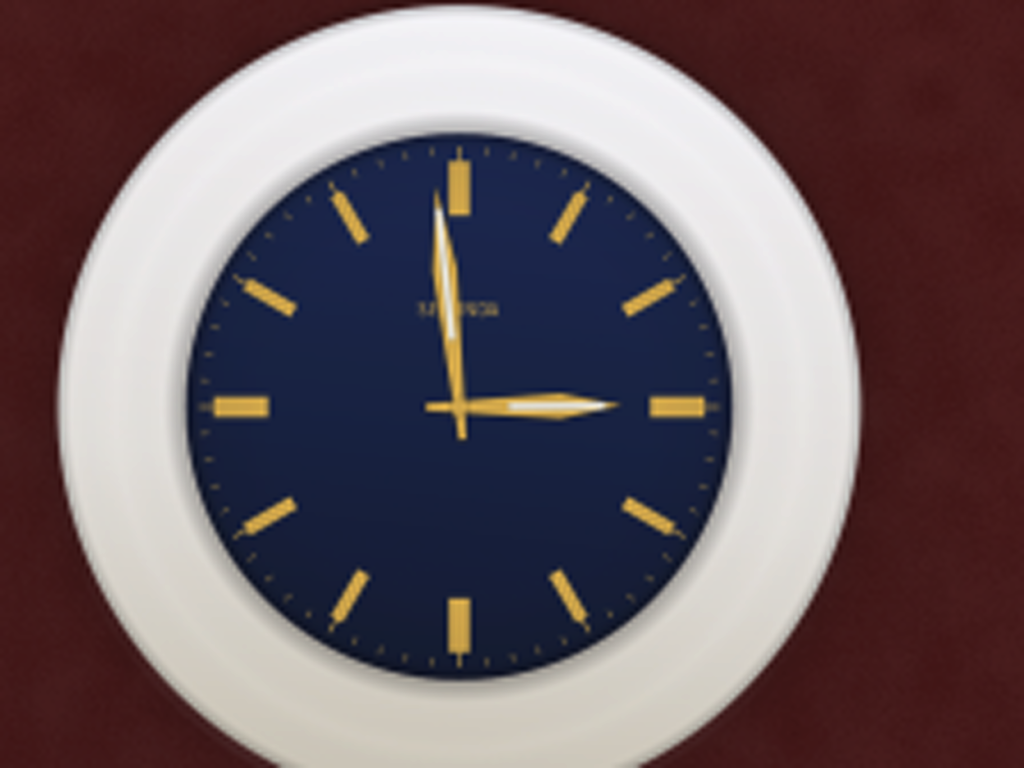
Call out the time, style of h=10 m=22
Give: h=2 m=59
